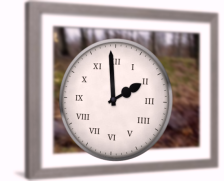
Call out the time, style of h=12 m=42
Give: h=1 m=59
